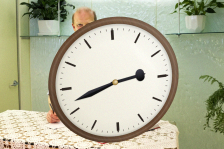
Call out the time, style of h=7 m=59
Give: h=2 m=42
